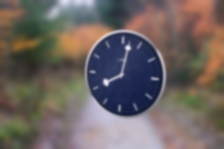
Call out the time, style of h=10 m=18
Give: h=8 m=2
